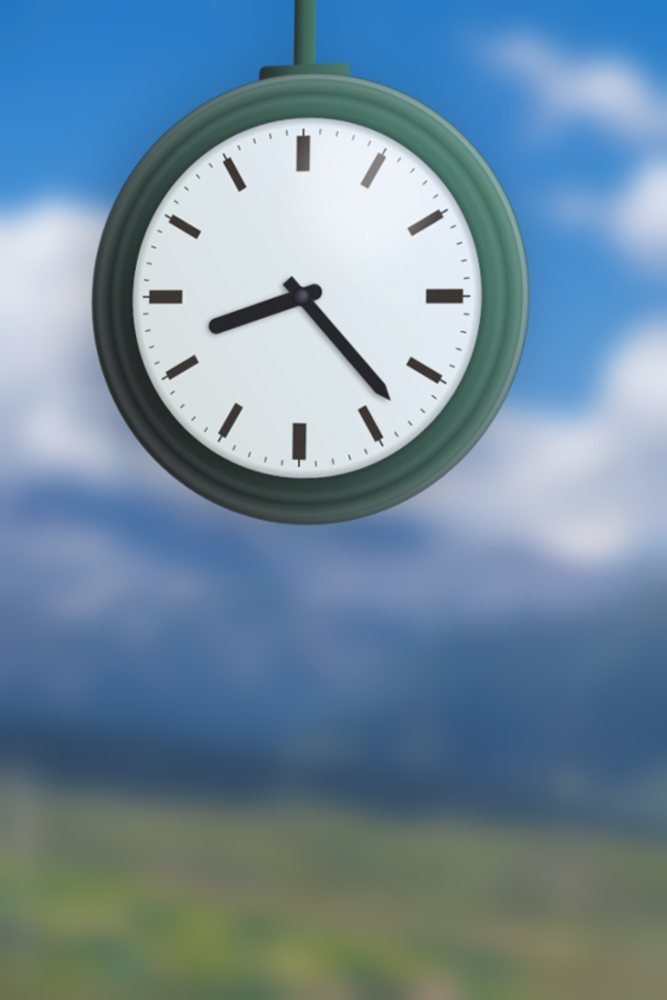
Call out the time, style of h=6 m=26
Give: h=8 m=23
